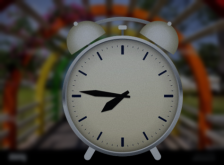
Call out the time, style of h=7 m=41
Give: h=7 m=46
